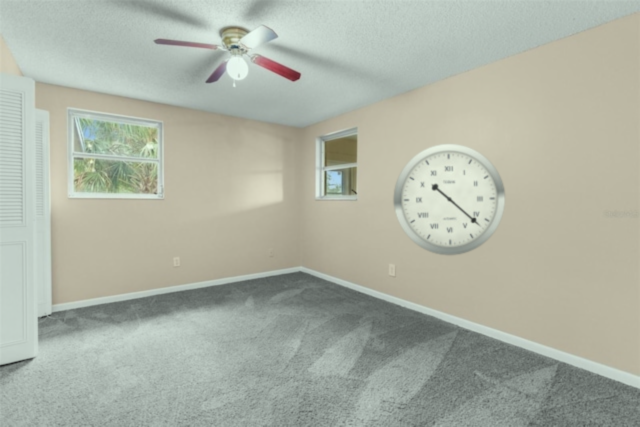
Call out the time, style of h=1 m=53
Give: h=10 m=22
